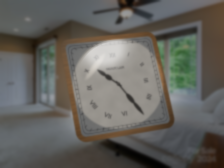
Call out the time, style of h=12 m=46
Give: h=10 m=25
